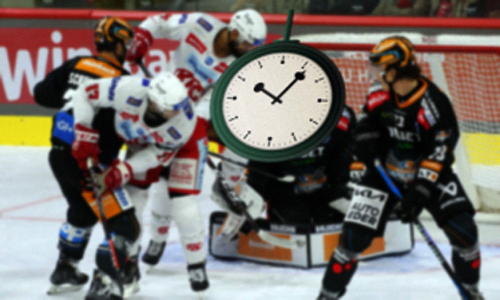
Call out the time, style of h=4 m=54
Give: h=10 m=6
